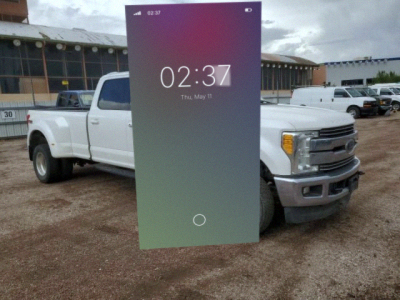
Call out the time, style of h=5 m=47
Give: h=2 m=37
